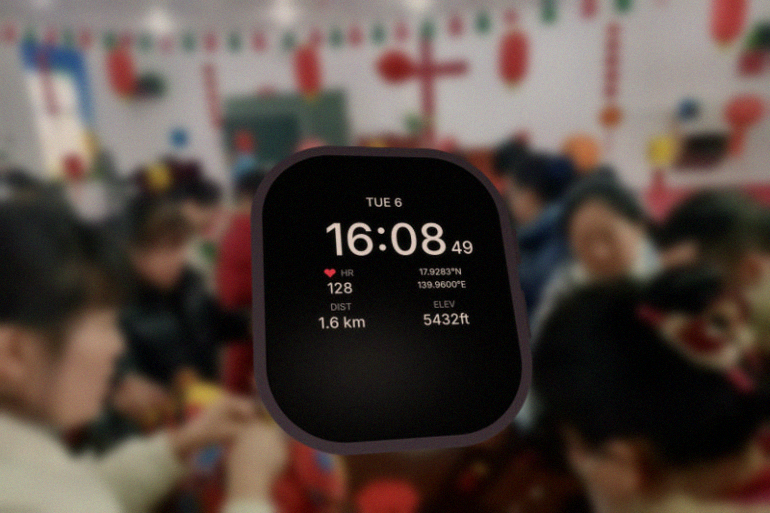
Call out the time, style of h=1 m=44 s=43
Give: h=16 m=8 s=49
